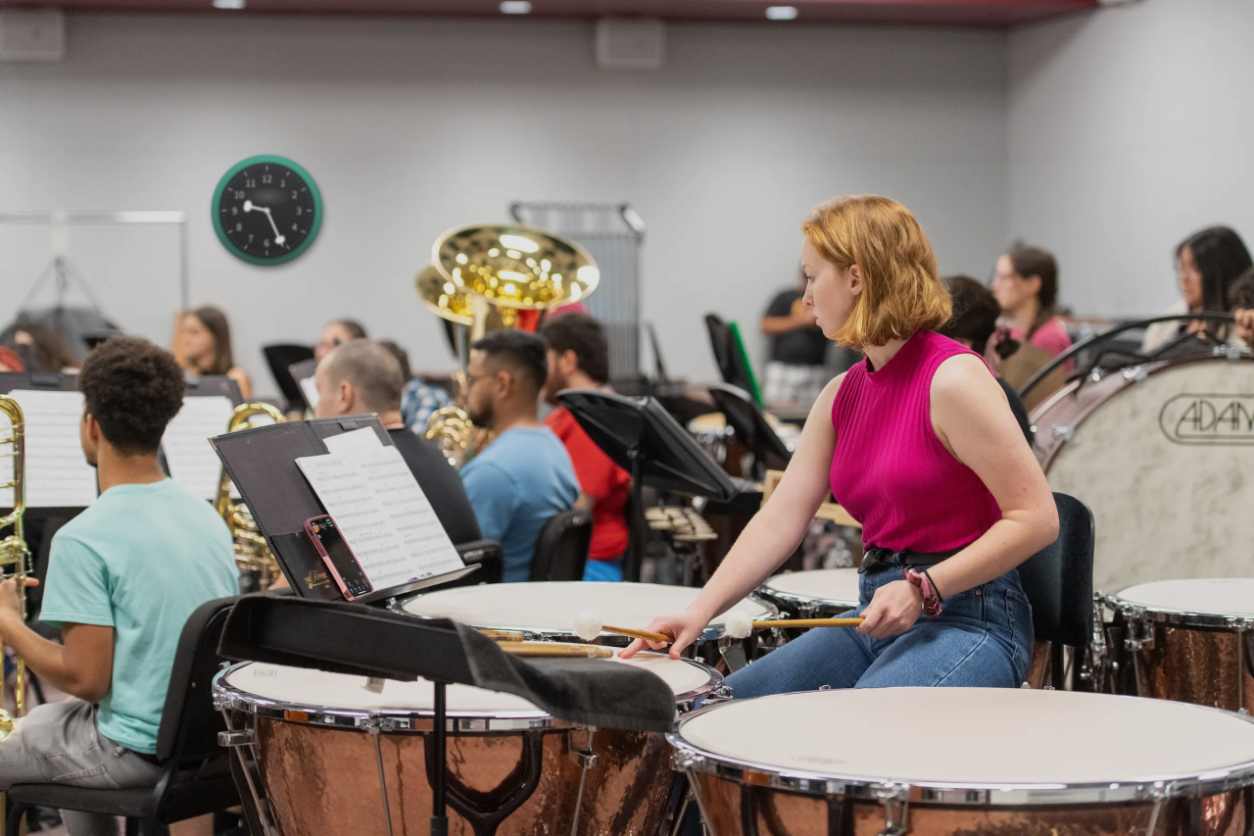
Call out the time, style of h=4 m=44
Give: h=9 m=26
